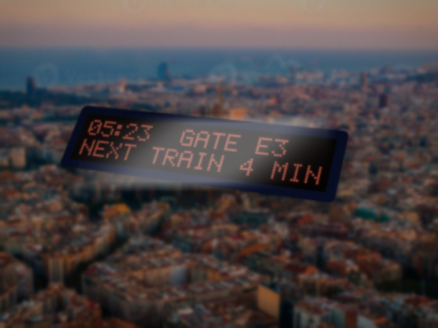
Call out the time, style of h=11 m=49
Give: h=5 m=23
